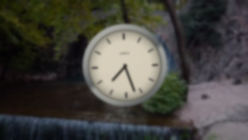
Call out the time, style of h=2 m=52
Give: h=7 m=27
